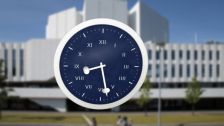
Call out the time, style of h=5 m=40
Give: h=8 m=28
